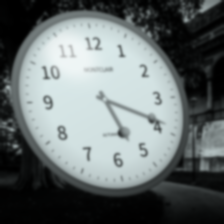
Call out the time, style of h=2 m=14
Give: h=5 m=19
